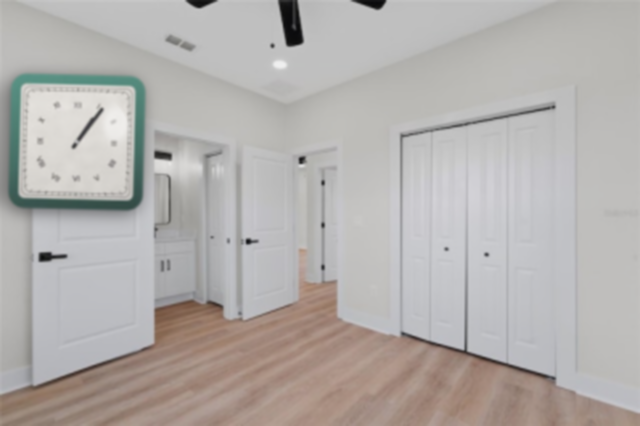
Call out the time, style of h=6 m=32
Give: h=1 m=6
